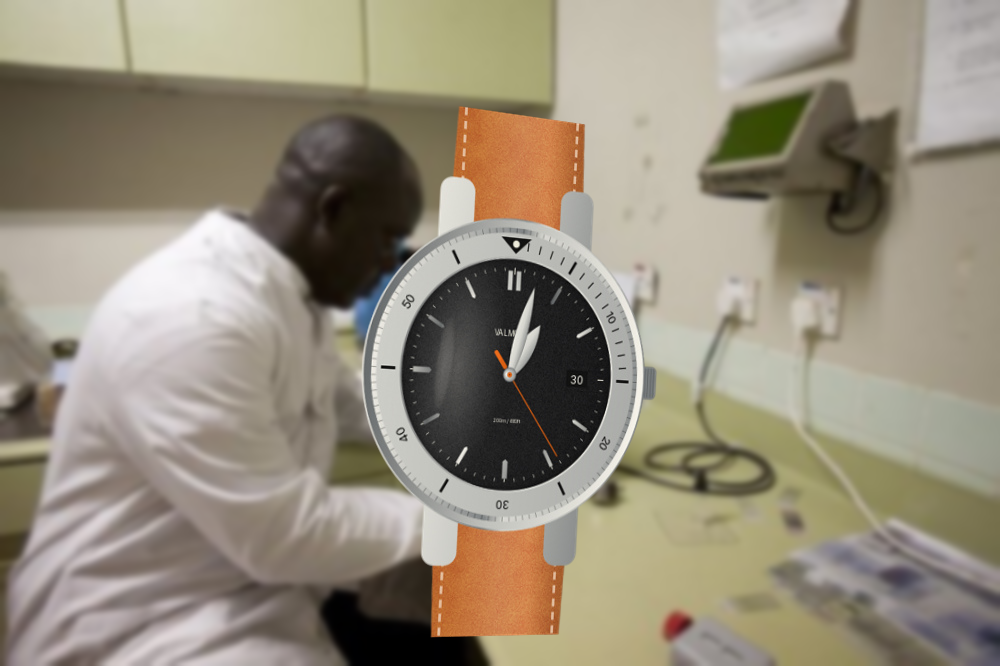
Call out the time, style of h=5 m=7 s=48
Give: h=1 m=2 s=24
